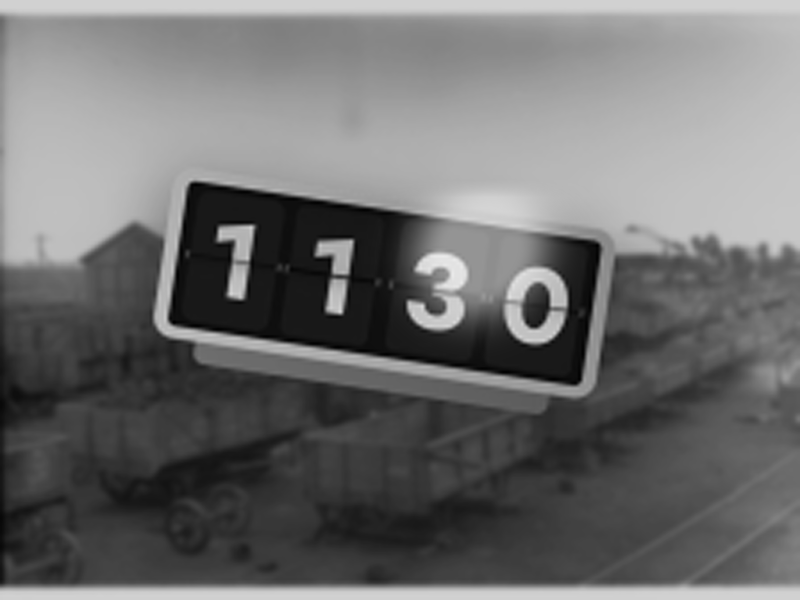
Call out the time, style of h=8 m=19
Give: h=11 m=30
